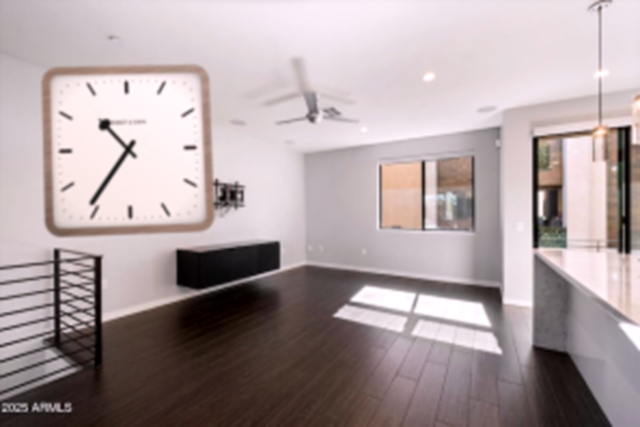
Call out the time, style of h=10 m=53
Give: h=10 m=36
